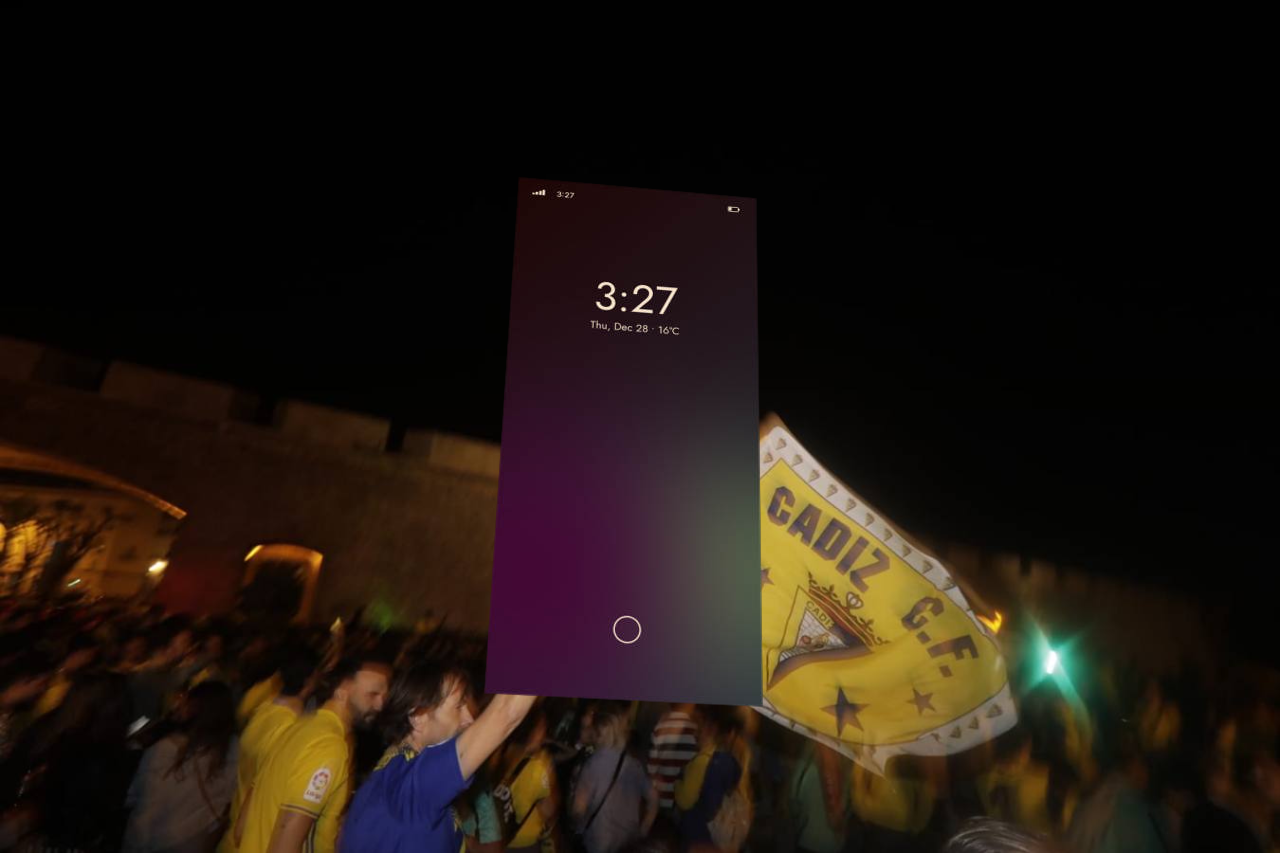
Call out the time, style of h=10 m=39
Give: h=3 m=27
